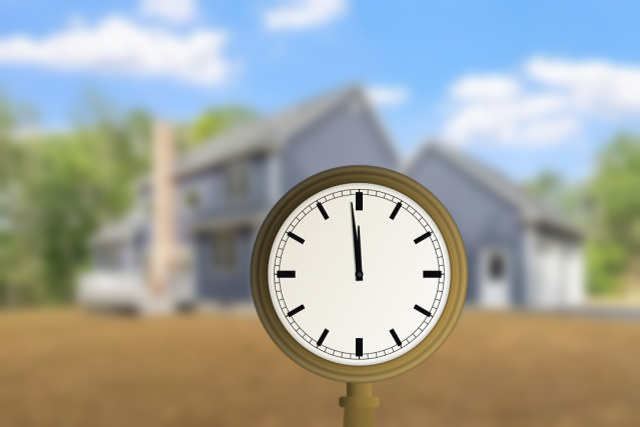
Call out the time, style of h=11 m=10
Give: h=11 m=59
